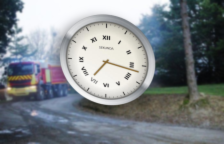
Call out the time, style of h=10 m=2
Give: h=7 m=17
